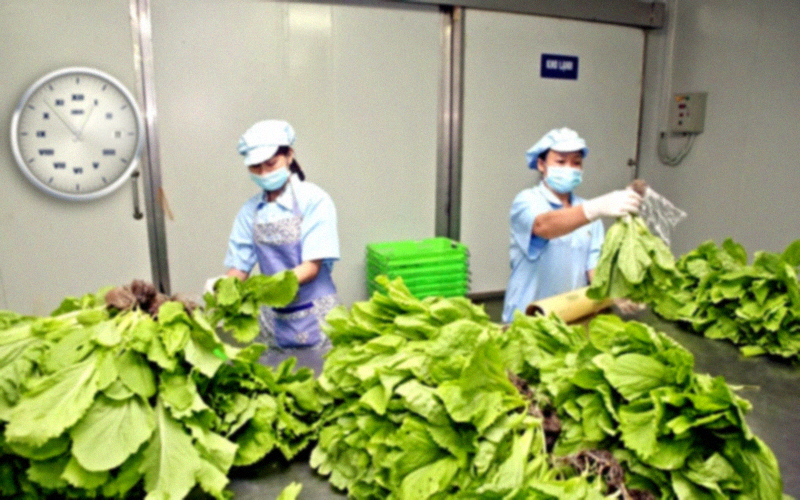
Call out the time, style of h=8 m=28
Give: h=12 m=53
